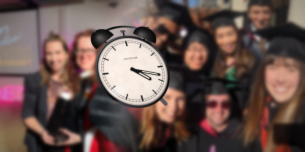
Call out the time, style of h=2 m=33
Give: h=4 m=18
